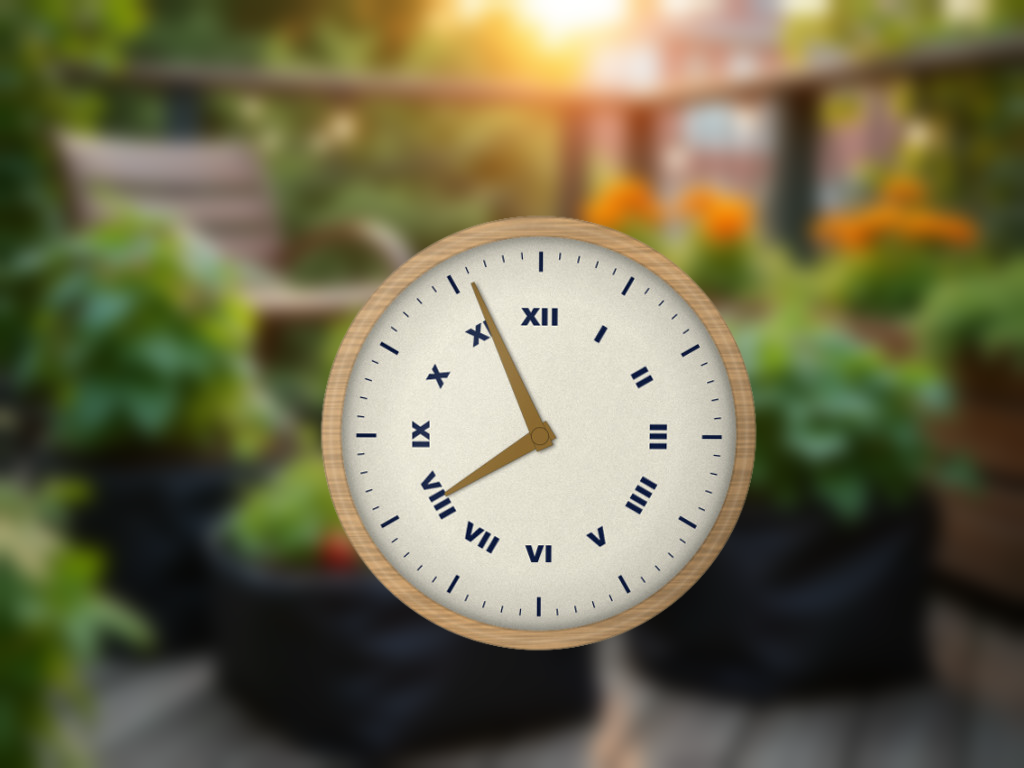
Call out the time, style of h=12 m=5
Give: h=7 m=56
